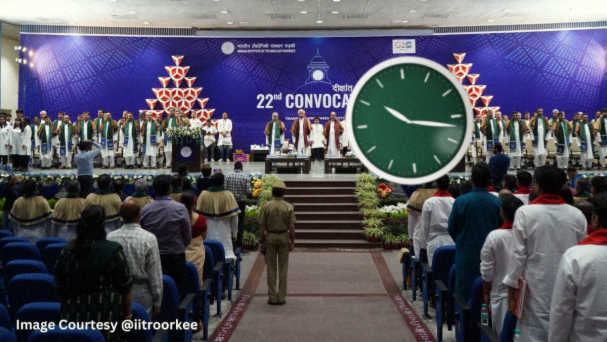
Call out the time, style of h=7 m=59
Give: h=10 m=17
